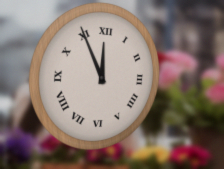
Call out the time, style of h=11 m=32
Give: h=11 m=55
